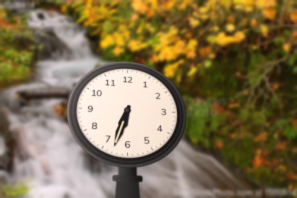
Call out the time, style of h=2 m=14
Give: h=6 m=33
